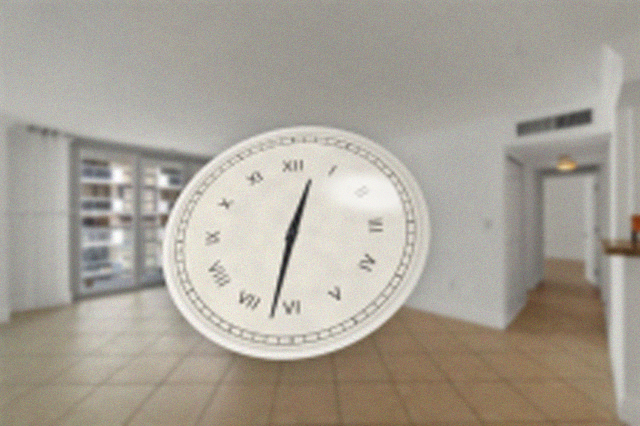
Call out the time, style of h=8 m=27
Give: h=12 m=32
